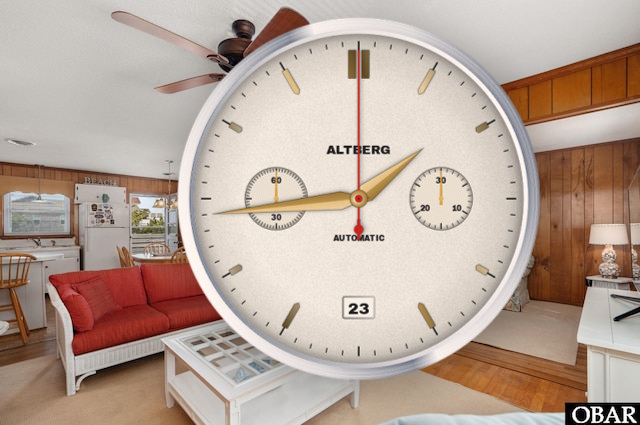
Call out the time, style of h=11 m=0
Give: h=1 m=44
